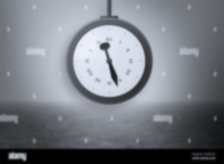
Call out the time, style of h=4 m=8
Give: h=11 m=27
